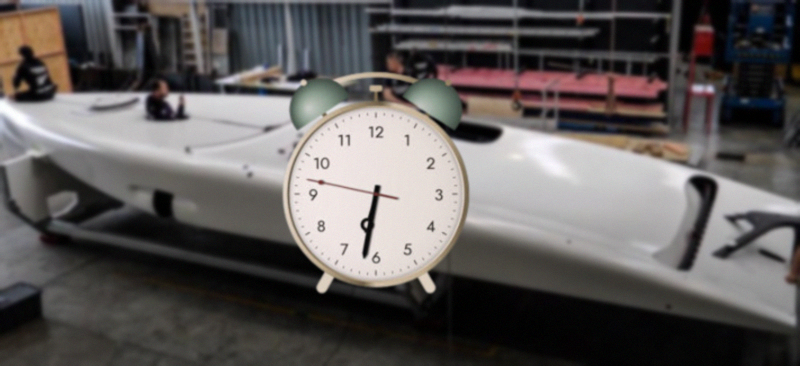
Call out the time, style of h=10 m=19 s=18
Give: h=6 m=31 s=47
